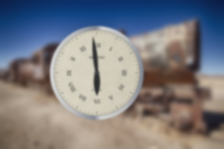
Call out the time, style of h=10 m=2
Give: h=5 m=59
